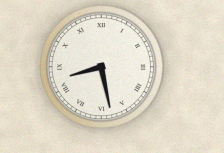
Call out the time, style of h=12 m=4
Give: h=8 m=28
